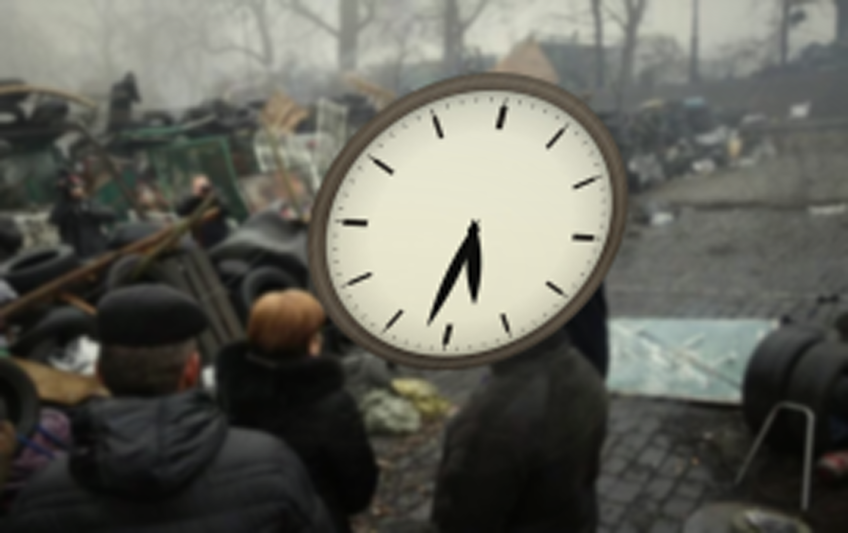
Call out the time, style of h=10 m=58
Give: h=5 m=32
